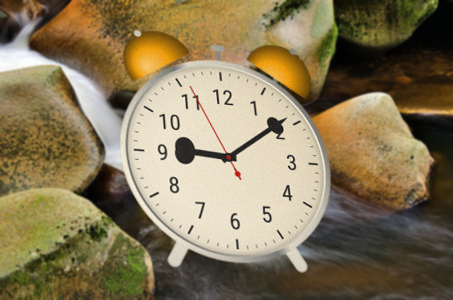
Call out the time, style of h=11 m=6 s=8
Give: h=9 m=8 s=56
